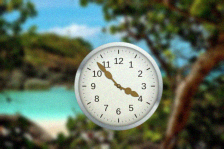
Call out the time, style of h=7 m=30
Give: h=3 m=53
